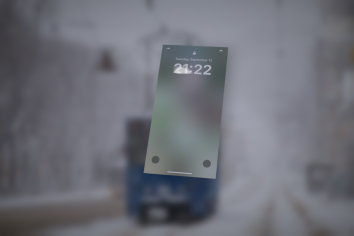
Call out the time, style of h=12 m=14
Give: h=21 m=22
